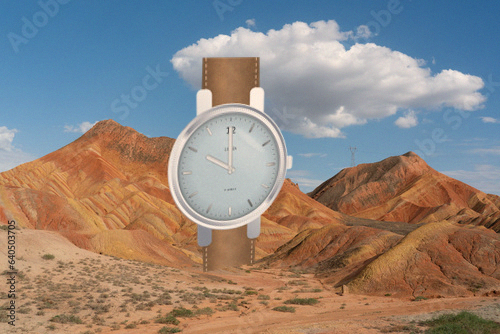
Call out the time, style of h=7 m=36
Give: h=10 m=0
